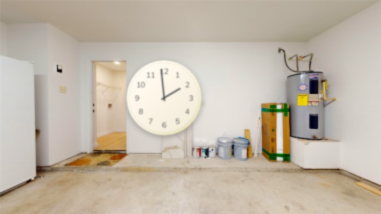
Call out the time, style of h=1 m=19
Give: h=1 m=59
